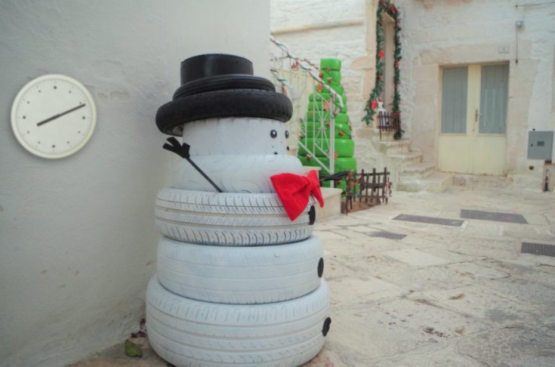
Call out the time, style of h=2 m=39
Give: h=8 m=11
